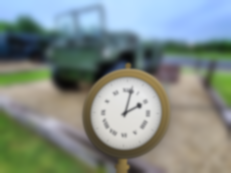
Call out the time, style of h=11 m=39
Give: h=2 m=2
